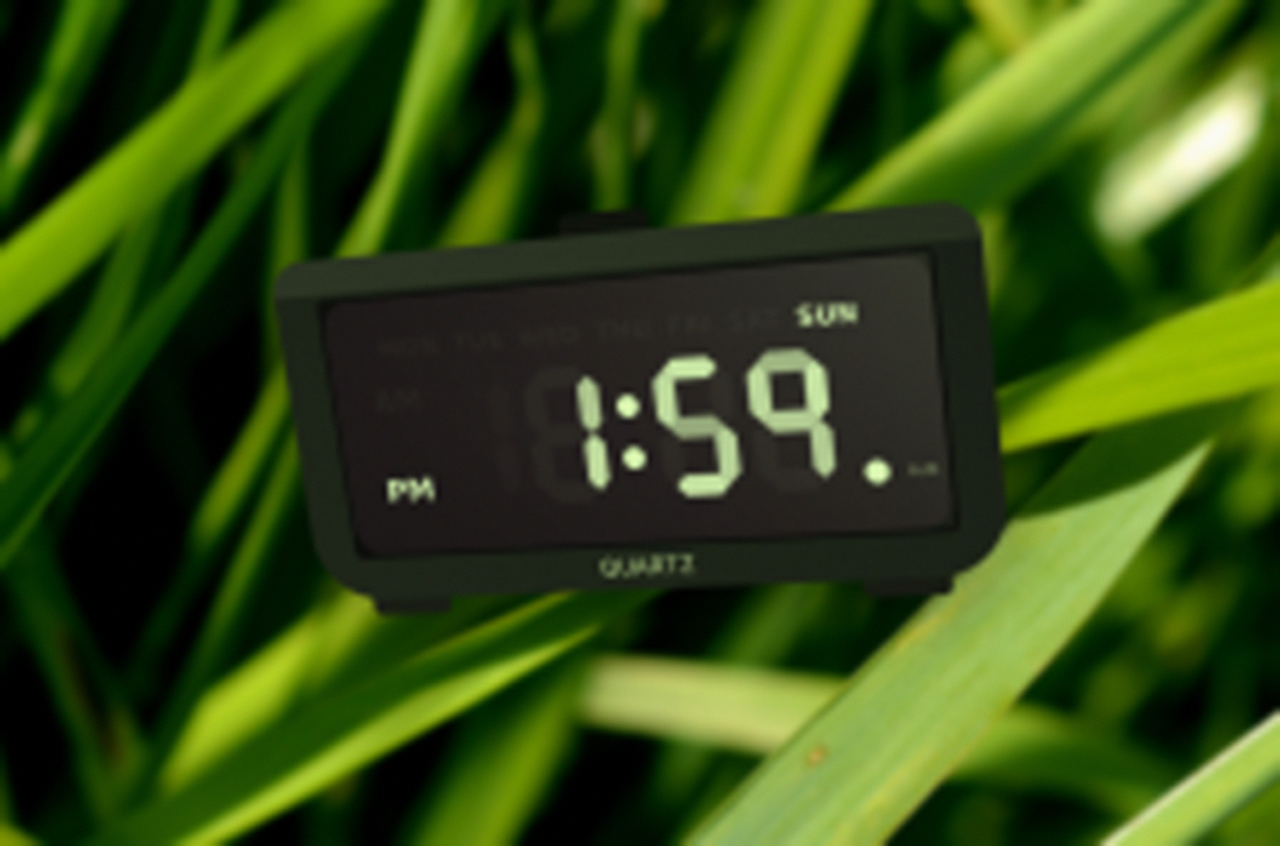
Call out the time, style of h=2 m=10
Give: h=1 m=59
